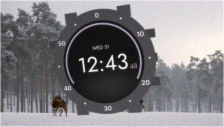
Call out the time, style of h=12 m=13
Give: h=12 m=43
